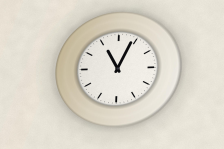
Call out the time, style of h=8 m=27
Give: h=11 m=4
